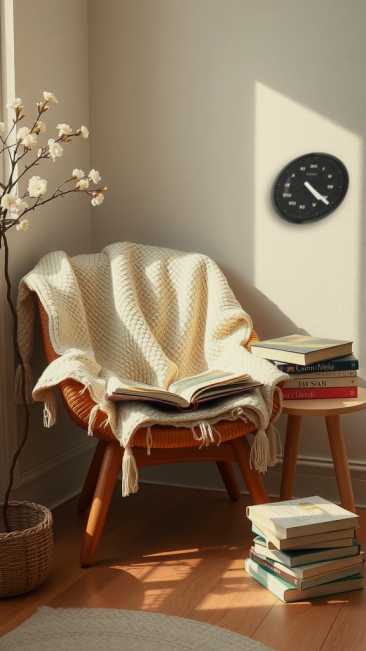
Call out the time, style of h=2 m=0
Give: h=4 m=21
